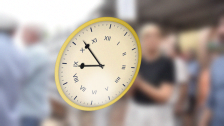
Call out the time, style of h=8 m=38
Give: h=8 m=52
